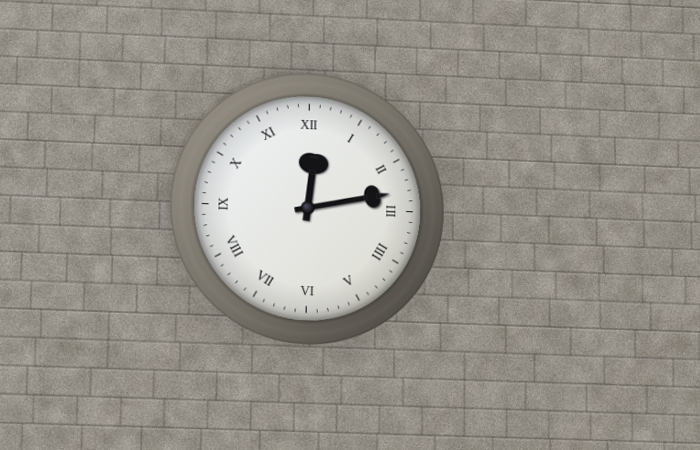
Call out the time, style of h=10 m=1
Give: h=12 m=13
